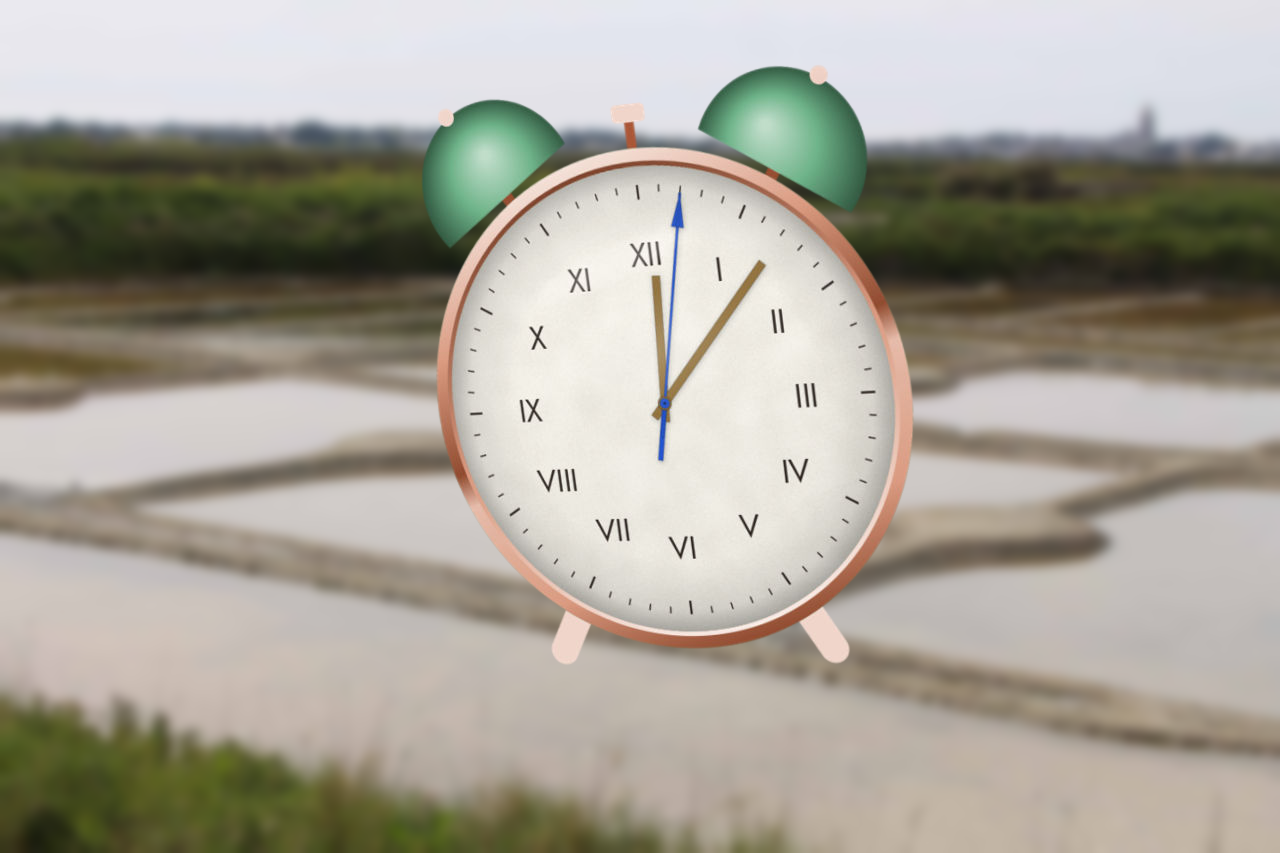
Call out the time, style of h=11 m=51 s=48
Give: h=12 m=7 s=2
